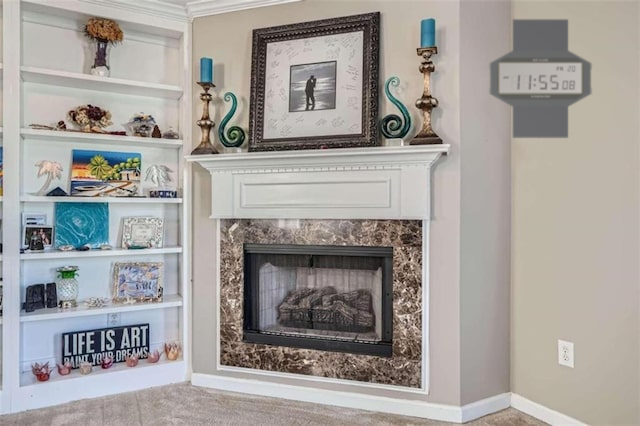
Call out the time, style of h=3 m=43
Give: h=11 m=55
